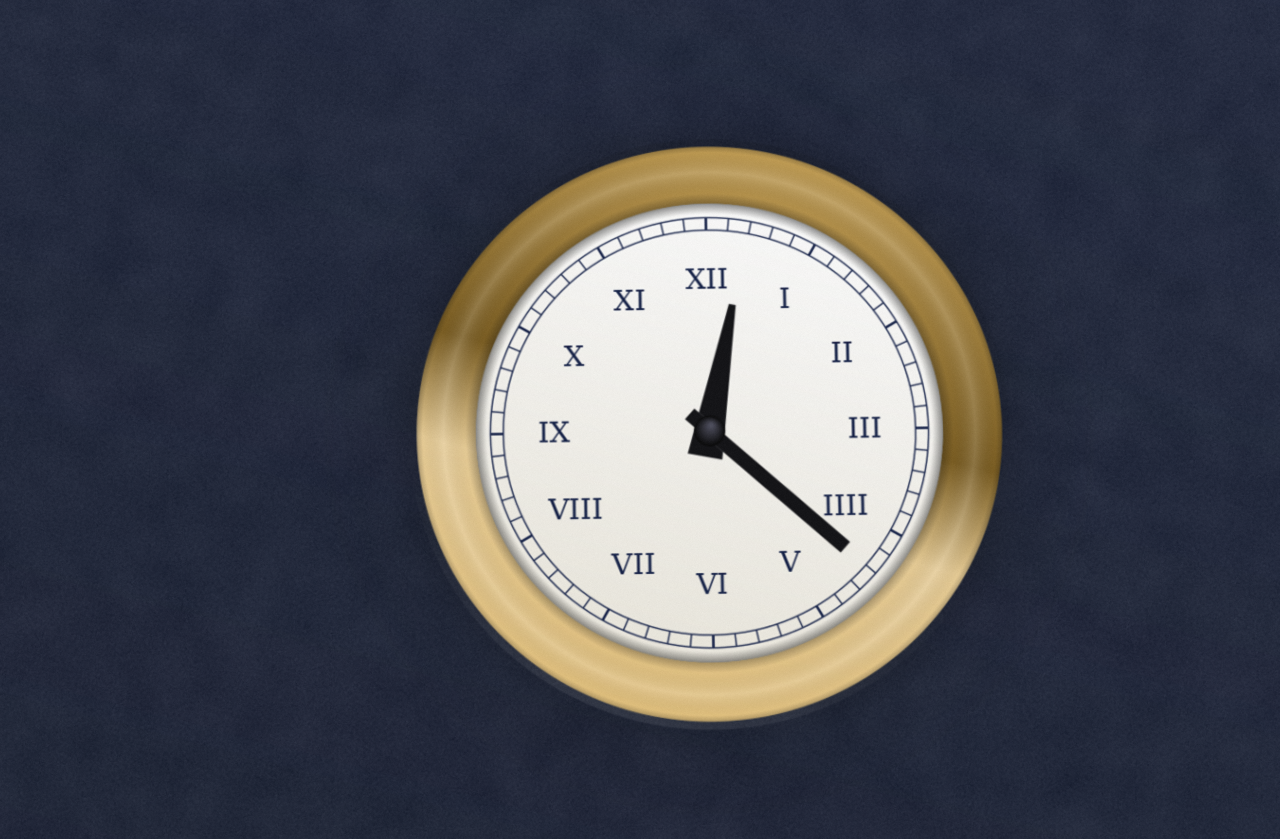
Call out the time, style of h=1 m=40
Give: h=12 m=22
